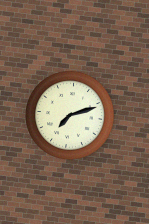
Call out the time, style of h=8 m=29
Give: h=7 m=11
